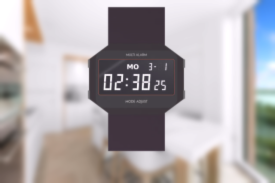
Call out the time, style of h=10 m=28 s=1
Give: h=2 m=38 s=25
